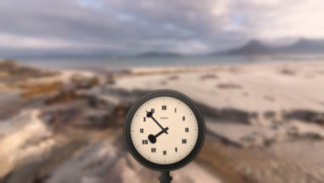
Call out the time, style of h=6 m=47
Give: h=7 m=53
